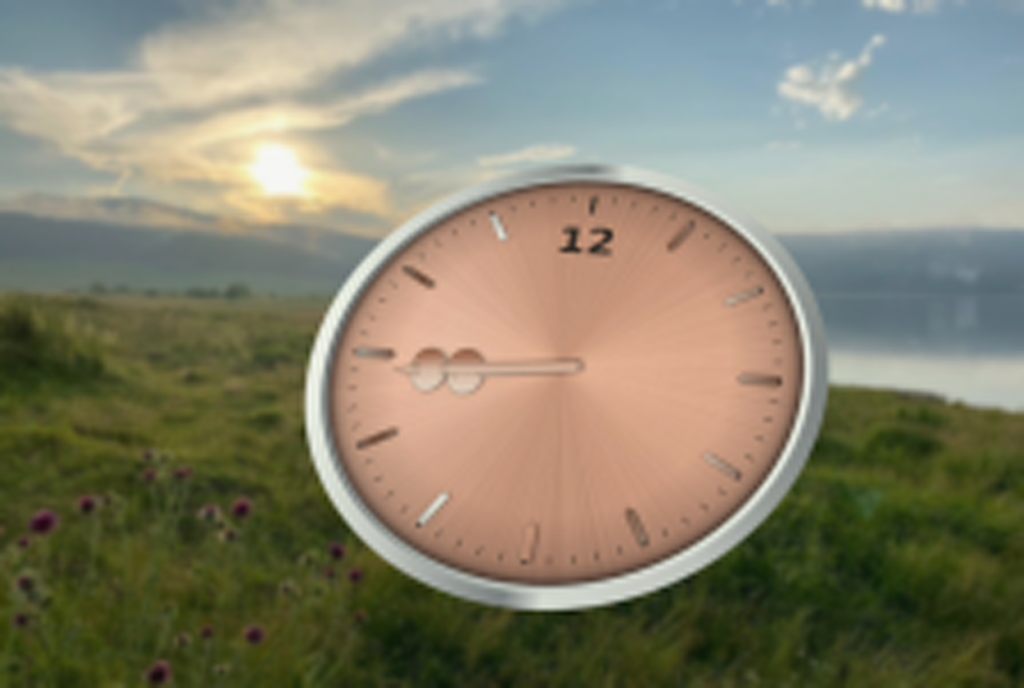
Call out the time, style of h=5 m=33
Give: h=8 m=44
